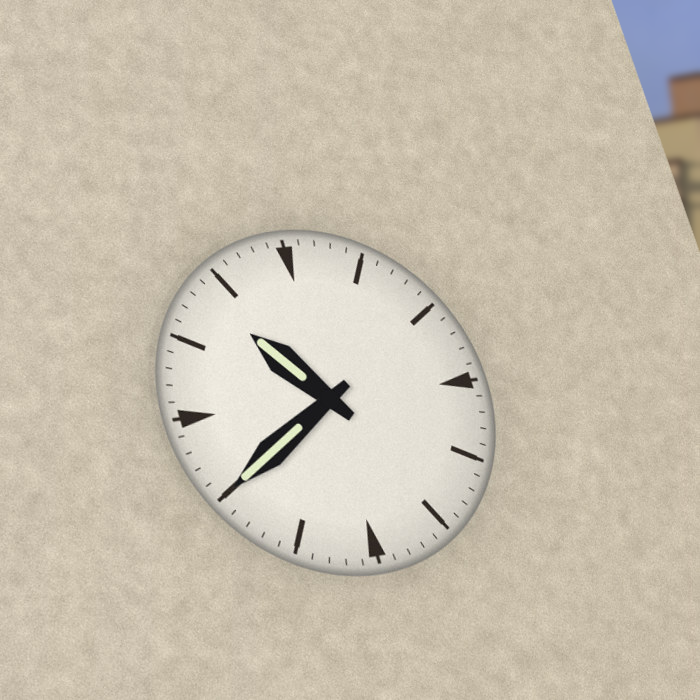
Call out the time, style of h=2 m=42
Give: h=10 m=40
